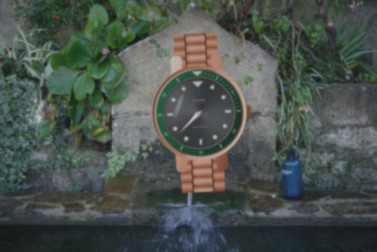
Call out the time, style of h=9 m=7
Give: h=7 m=38
